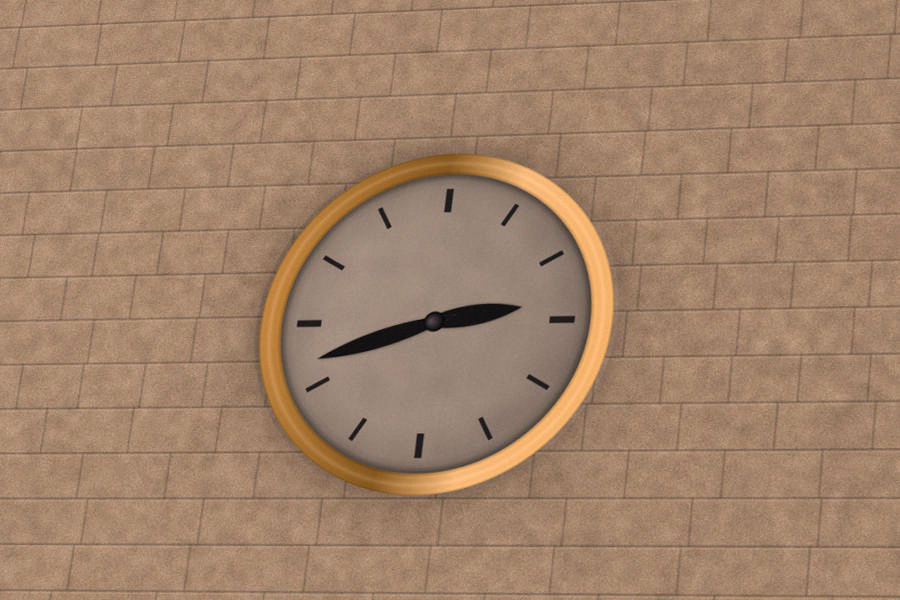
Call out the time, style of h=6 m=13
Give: h=2 m=42
